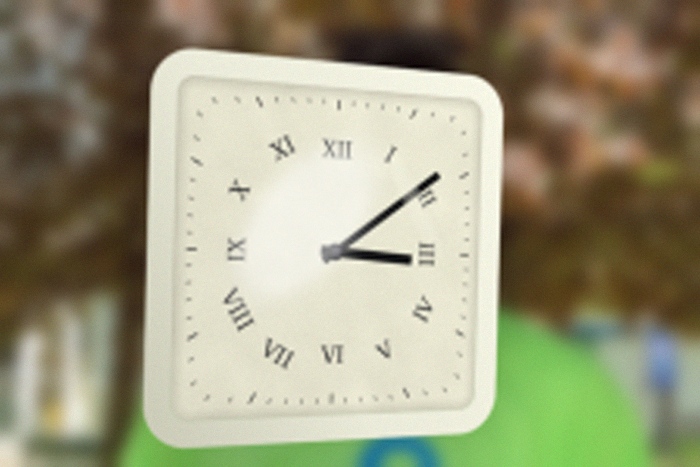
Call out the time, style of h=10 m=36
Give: h=3 m=9
